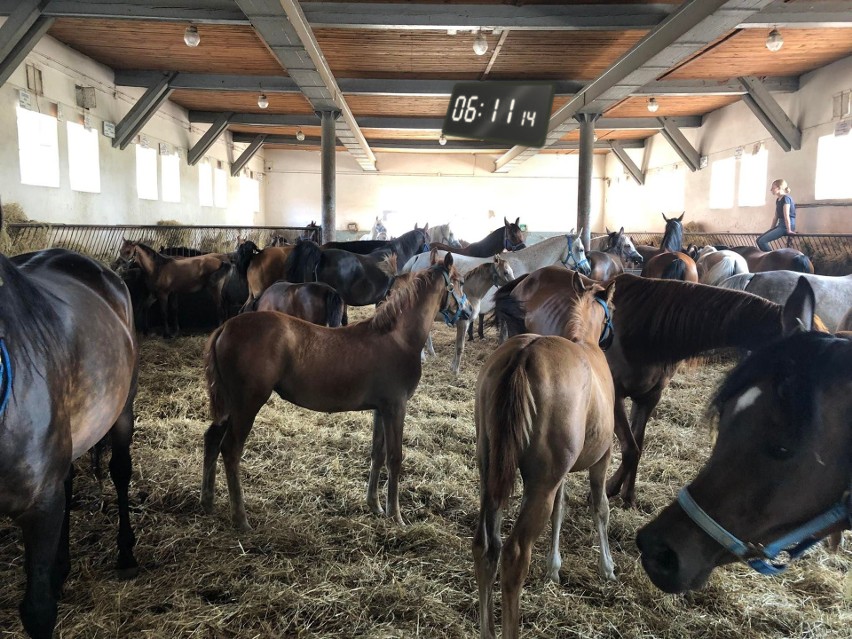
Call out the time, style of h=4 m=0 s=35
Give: h=6 m=11 s=14
